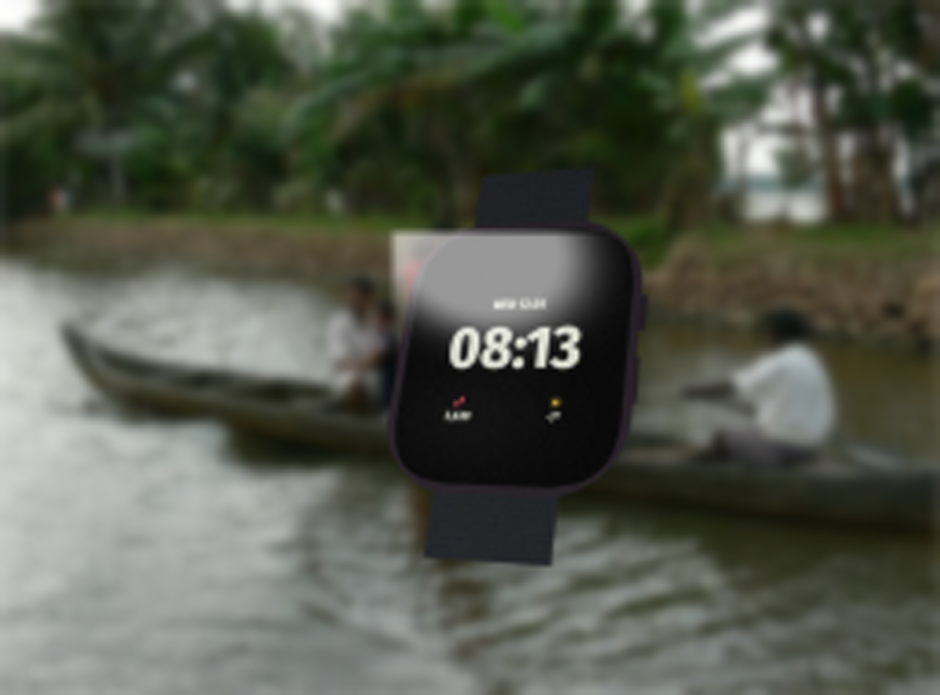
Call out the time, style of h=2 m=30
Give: h=8 m=13
